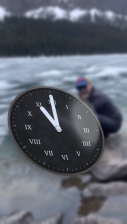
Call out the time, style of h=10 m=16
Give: h=11 m=0
